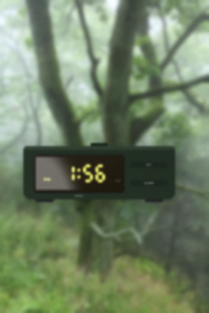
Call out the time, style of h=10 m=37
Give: h=1 m=56
